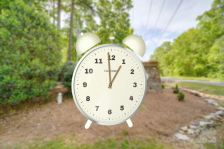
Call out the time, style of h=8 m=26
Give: h=12 m=59
